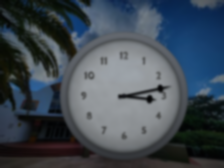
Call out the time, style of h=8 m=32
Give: h=3 m=13
